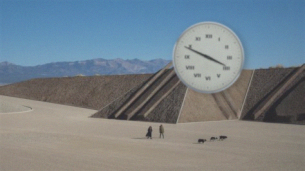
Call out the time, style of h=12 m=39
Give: h=3 m=49
